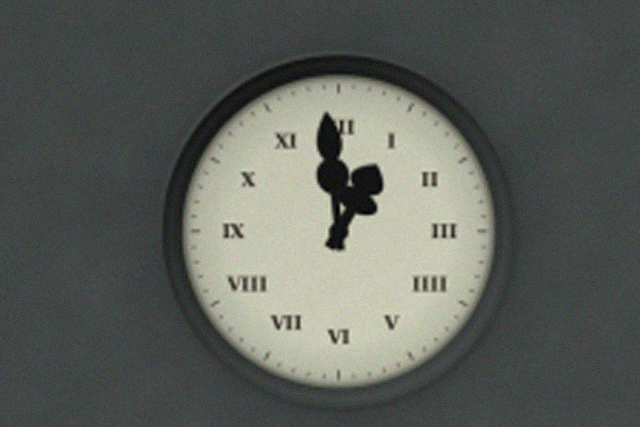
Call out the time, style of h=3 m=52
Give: h=12 m=59
